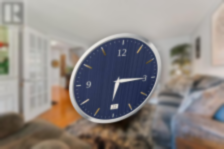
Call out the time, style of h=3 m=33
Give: h=6 m=15
